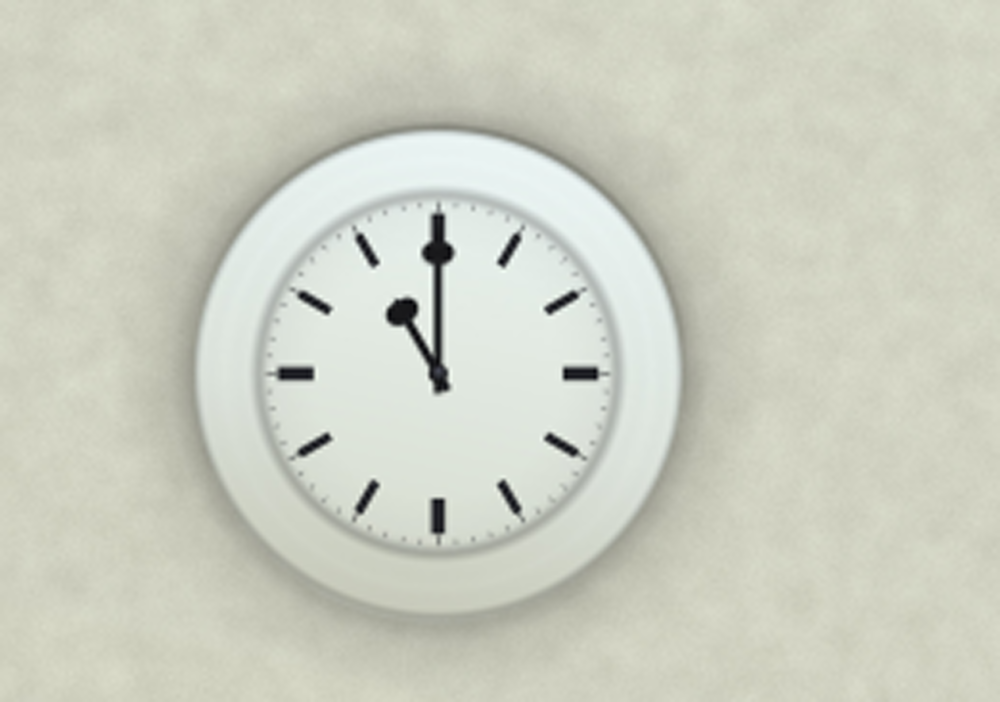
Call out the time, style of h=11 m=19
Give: h=11 m=0
